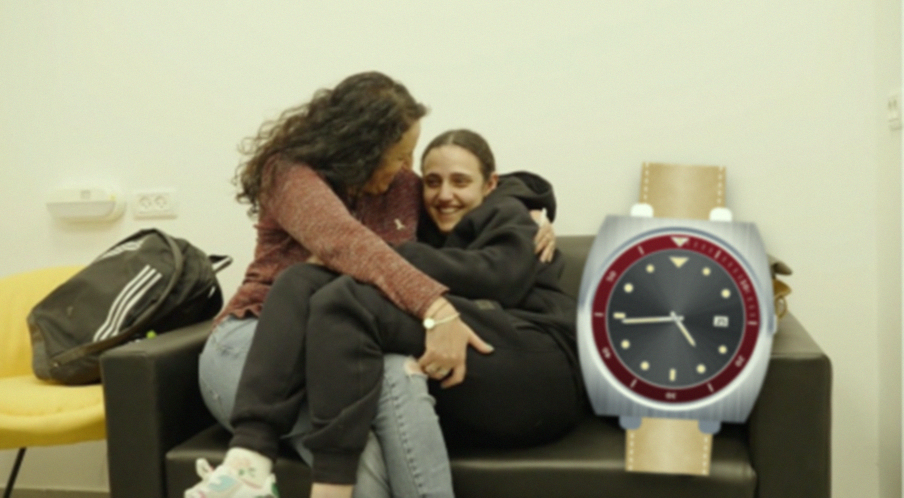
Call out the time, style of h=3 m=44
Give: h=4 m=44
